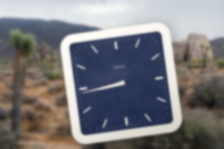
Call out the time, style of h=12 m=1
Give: h=8 m=44
